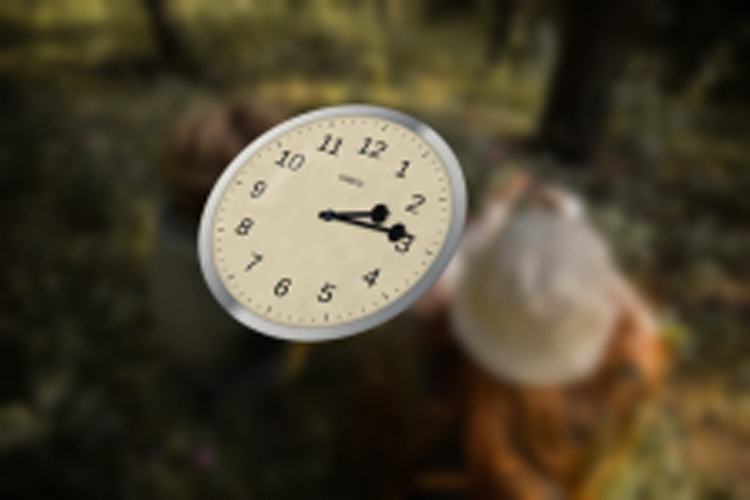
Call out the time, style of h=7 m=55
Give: h=2 m=14
